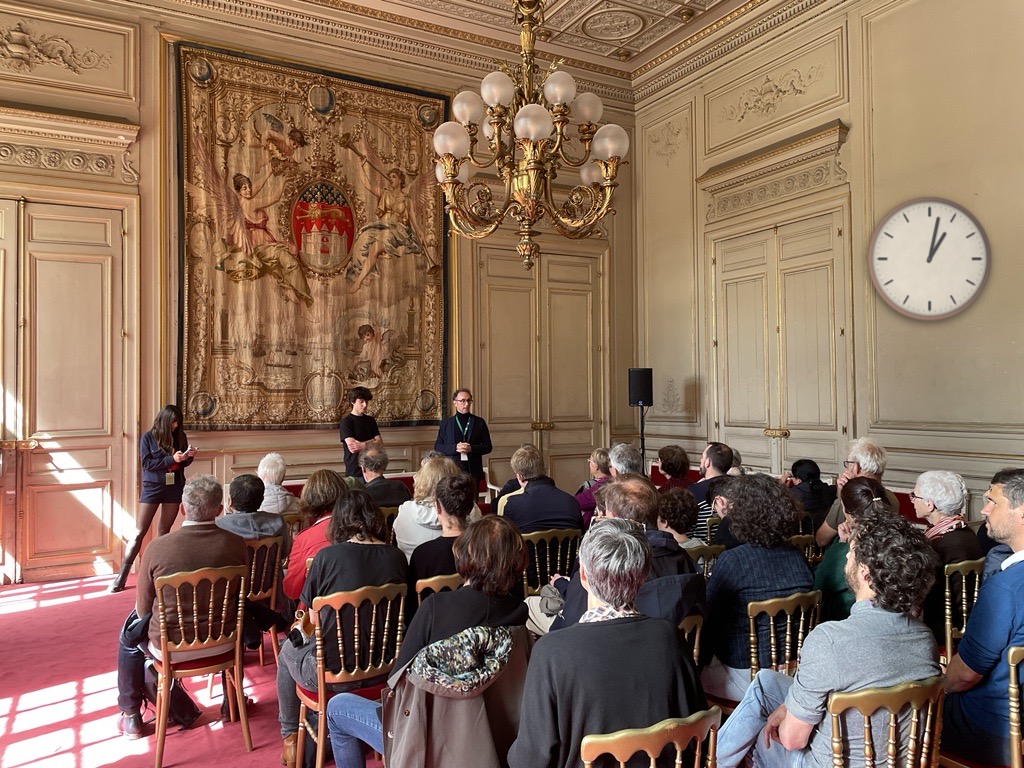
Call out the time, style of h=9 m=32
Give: h=1 m=2
